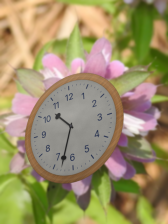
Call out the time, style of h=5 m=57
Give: h=10 m=33
